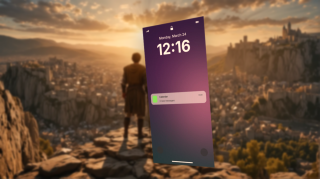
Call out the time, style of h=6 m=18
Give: h=12 m=16
